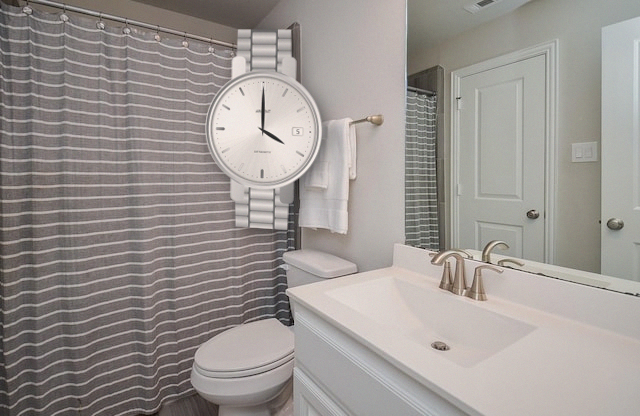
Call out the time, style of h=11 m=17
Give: h=4 m=0
